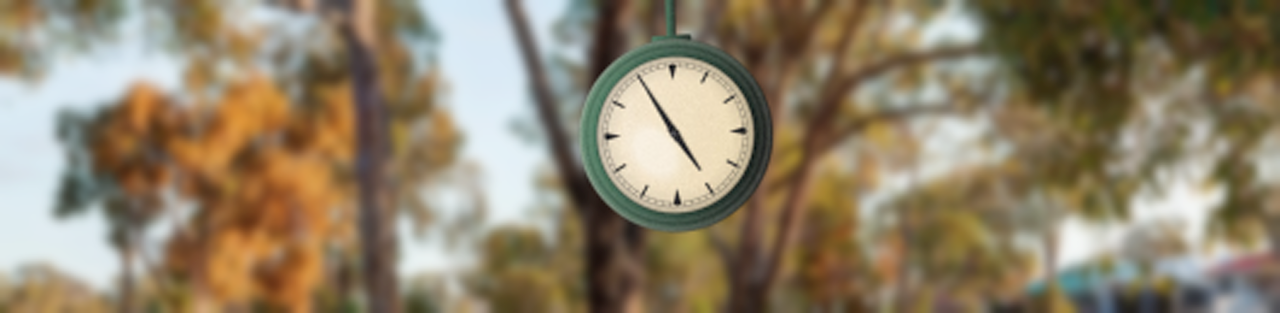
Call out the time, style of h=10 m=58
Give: h=4 m=55
